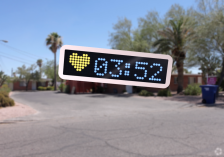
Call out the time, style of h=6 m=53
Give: h=3 m=52
